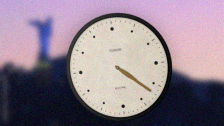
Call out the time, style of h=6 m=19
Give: h=4 m=22
